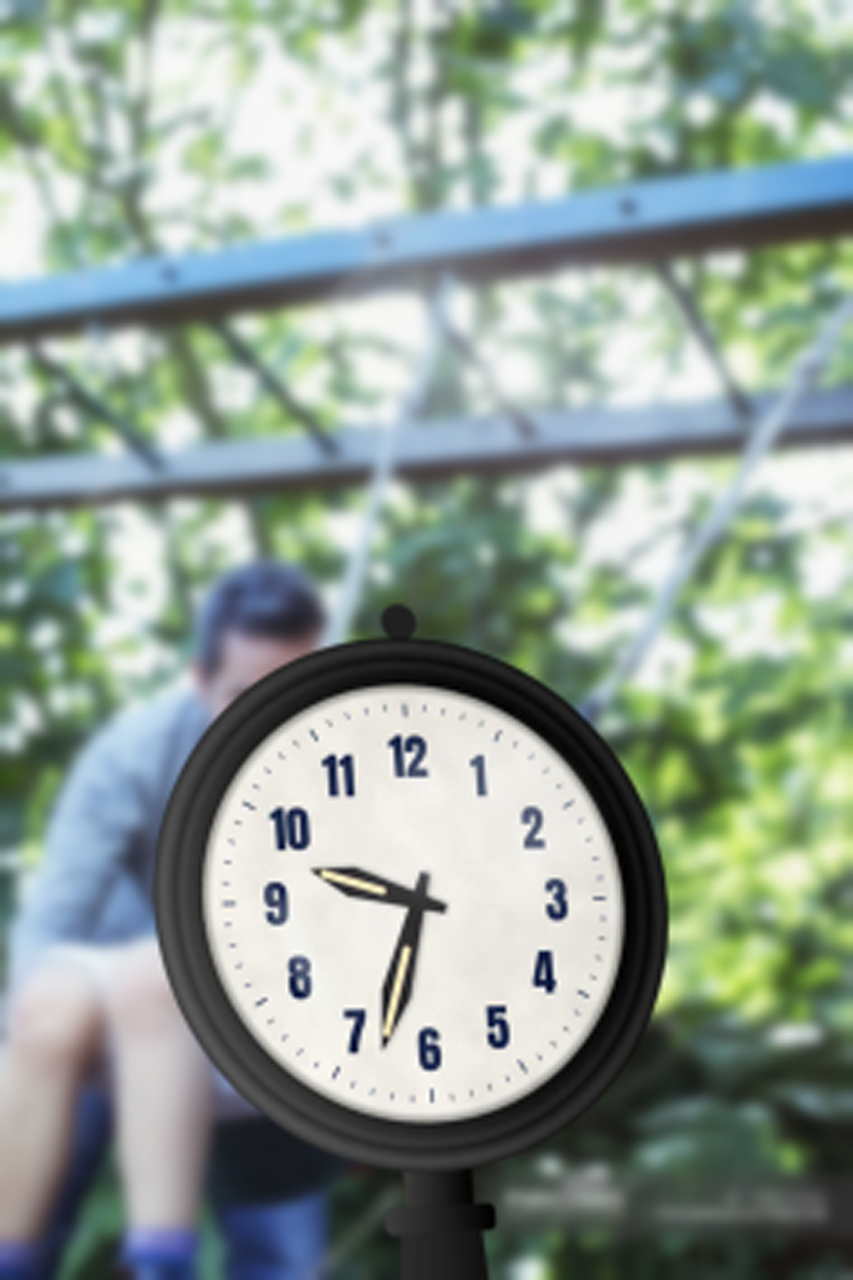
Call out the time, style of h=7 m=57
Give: h=9 m=33
